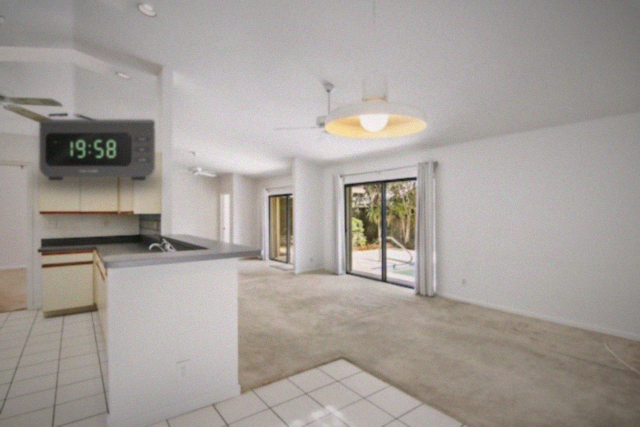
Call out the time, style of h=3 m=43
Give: h=19 m=58
